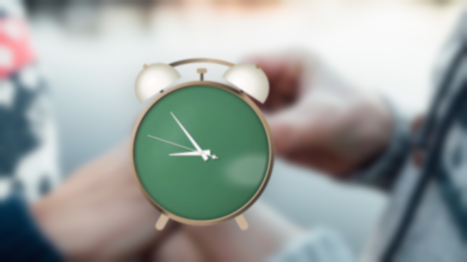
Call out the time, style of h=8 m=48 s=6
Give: h=8 m=53 s=48
